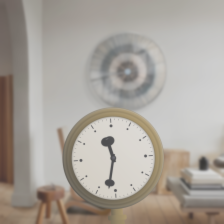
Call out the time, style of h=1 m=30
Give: h=11 m=32
